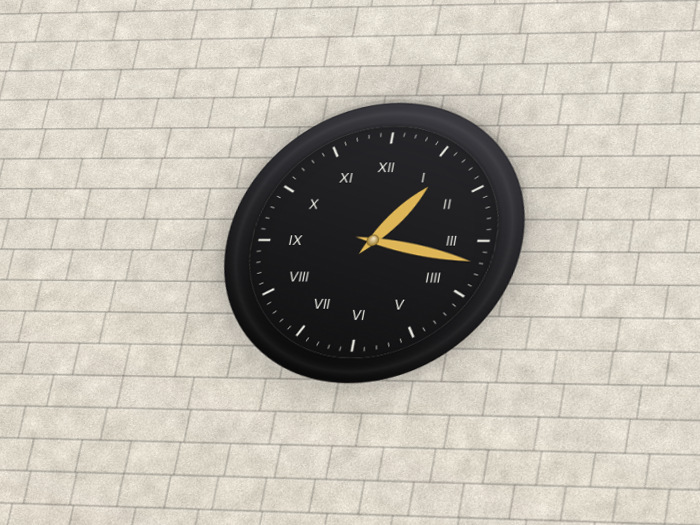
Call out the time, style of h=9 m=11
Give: h=1 m=17
